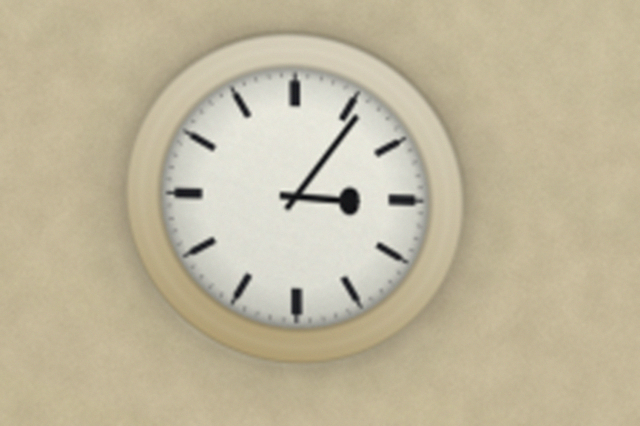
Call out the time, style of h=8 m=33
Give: h=3 m=6
